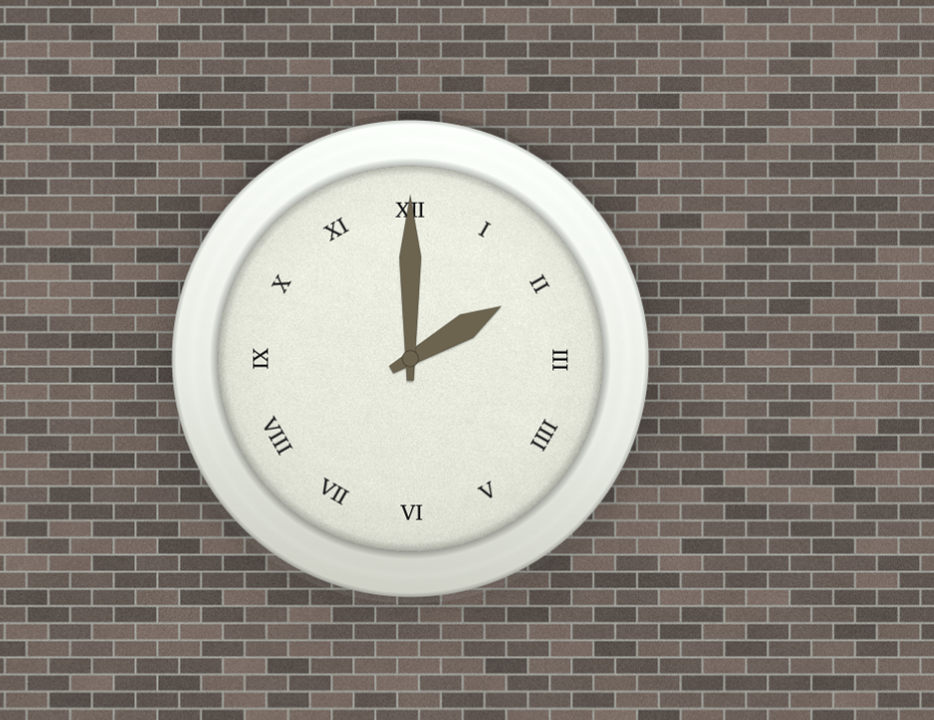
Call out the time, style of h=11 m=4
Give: h=2 m=0
